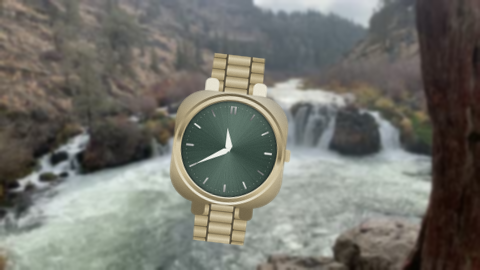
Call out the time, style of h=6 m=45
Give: h=11 m=40
